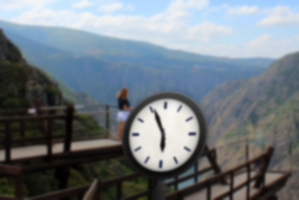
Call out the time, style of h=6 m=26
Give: h=5 m=56
